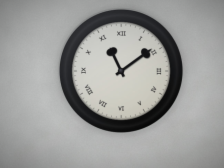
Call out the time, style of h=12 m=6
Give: h=11 m=9
